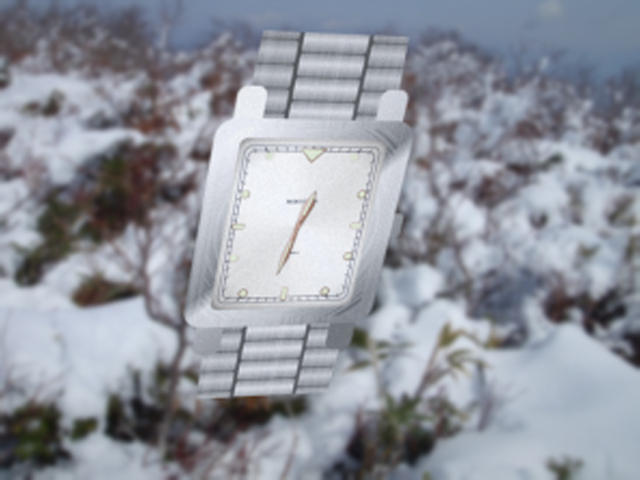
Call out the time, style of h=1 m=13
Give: h=12 m=32
